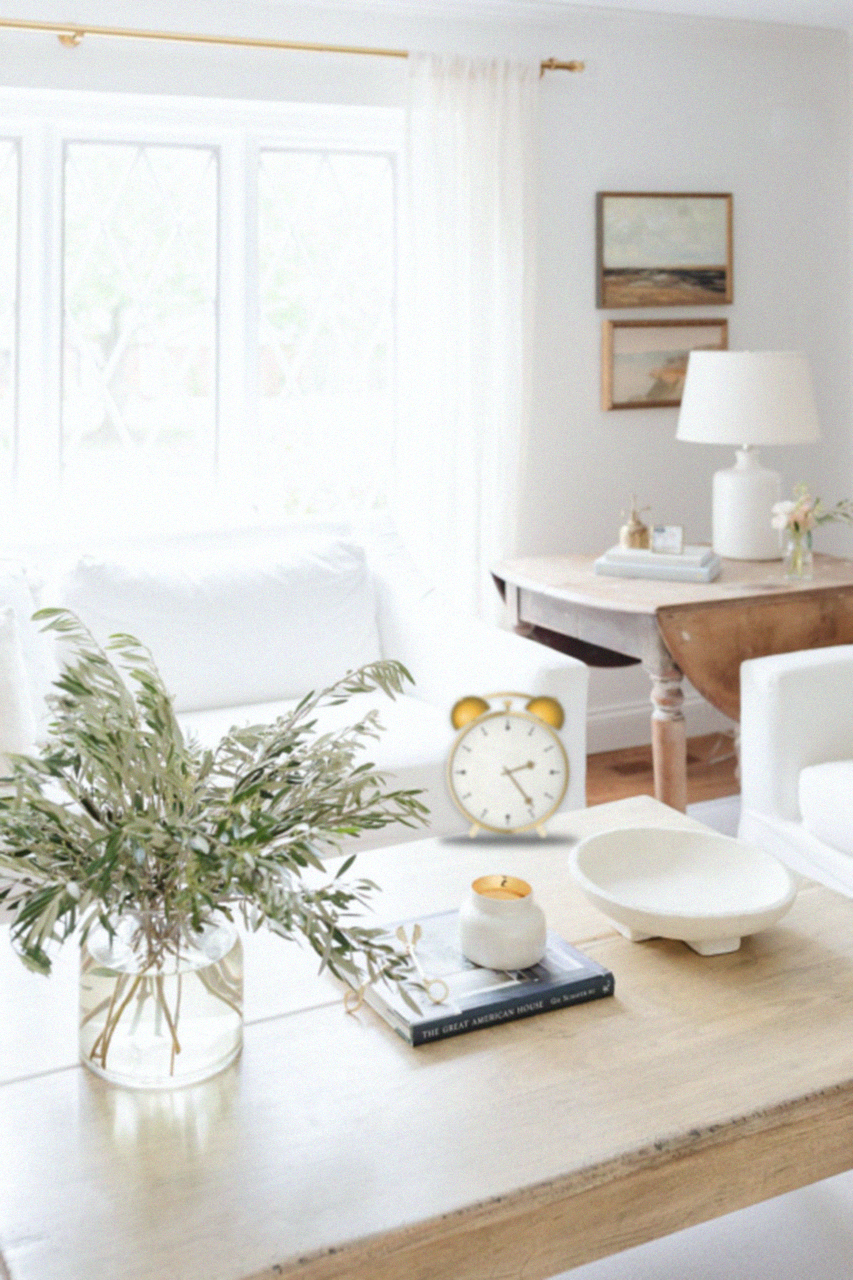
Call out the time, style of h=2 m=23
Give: h=2 m=24
